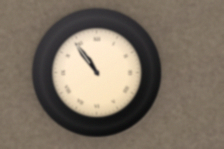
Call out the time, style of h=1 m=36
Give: h=10 m=54
